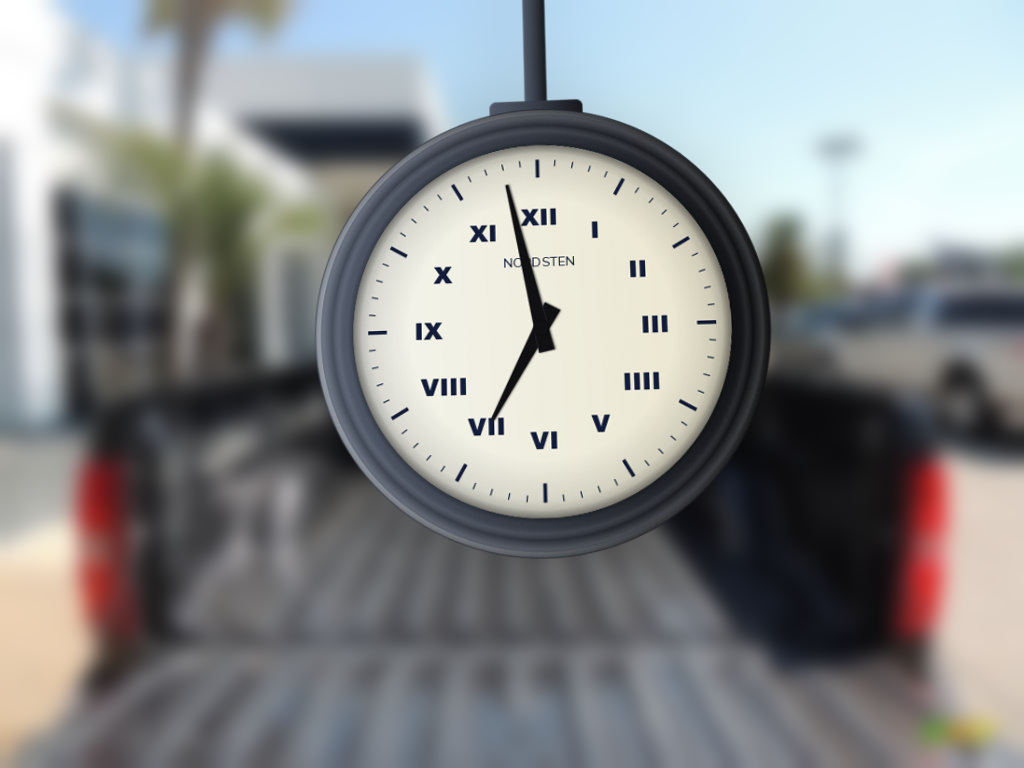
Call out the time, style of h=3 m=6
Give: h=6 m=58
